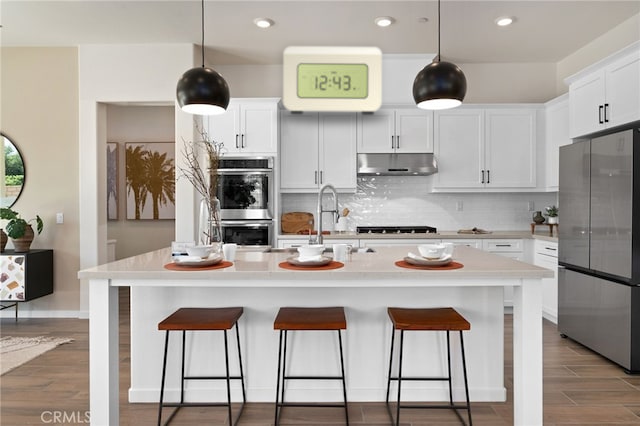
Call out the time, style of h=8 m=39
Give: h=12 m=43
